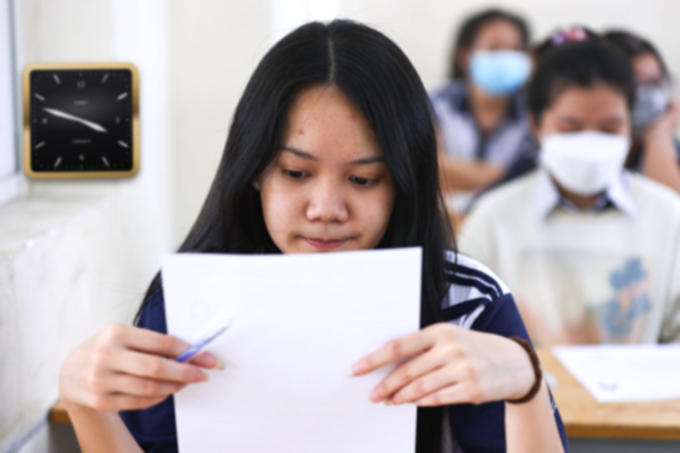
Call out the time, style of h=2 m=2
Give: h=3 m=48
